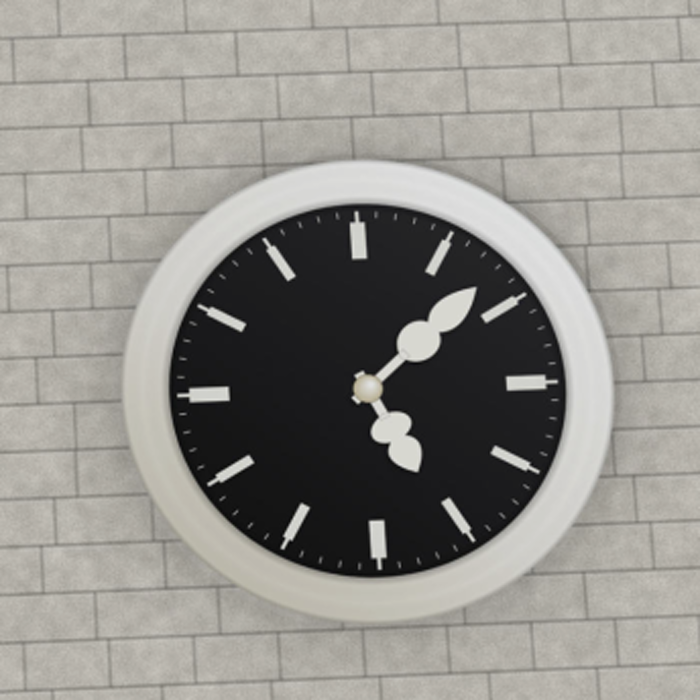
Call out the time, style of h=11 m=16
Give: h=5 m=8
